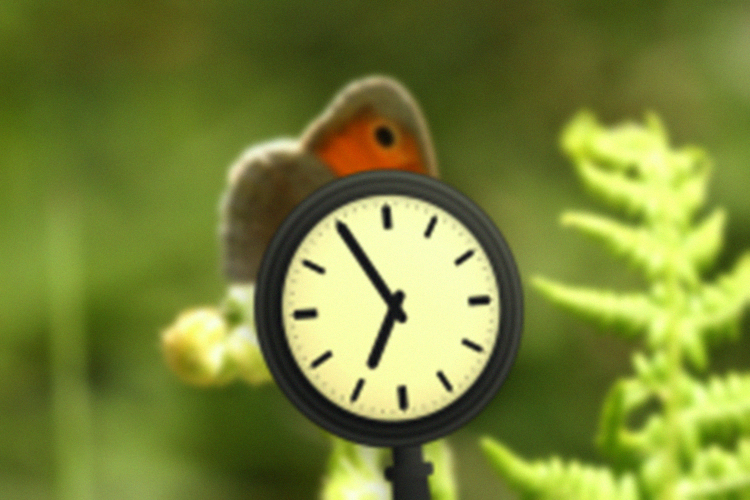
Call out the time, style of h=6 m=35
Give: h=6 m=55
